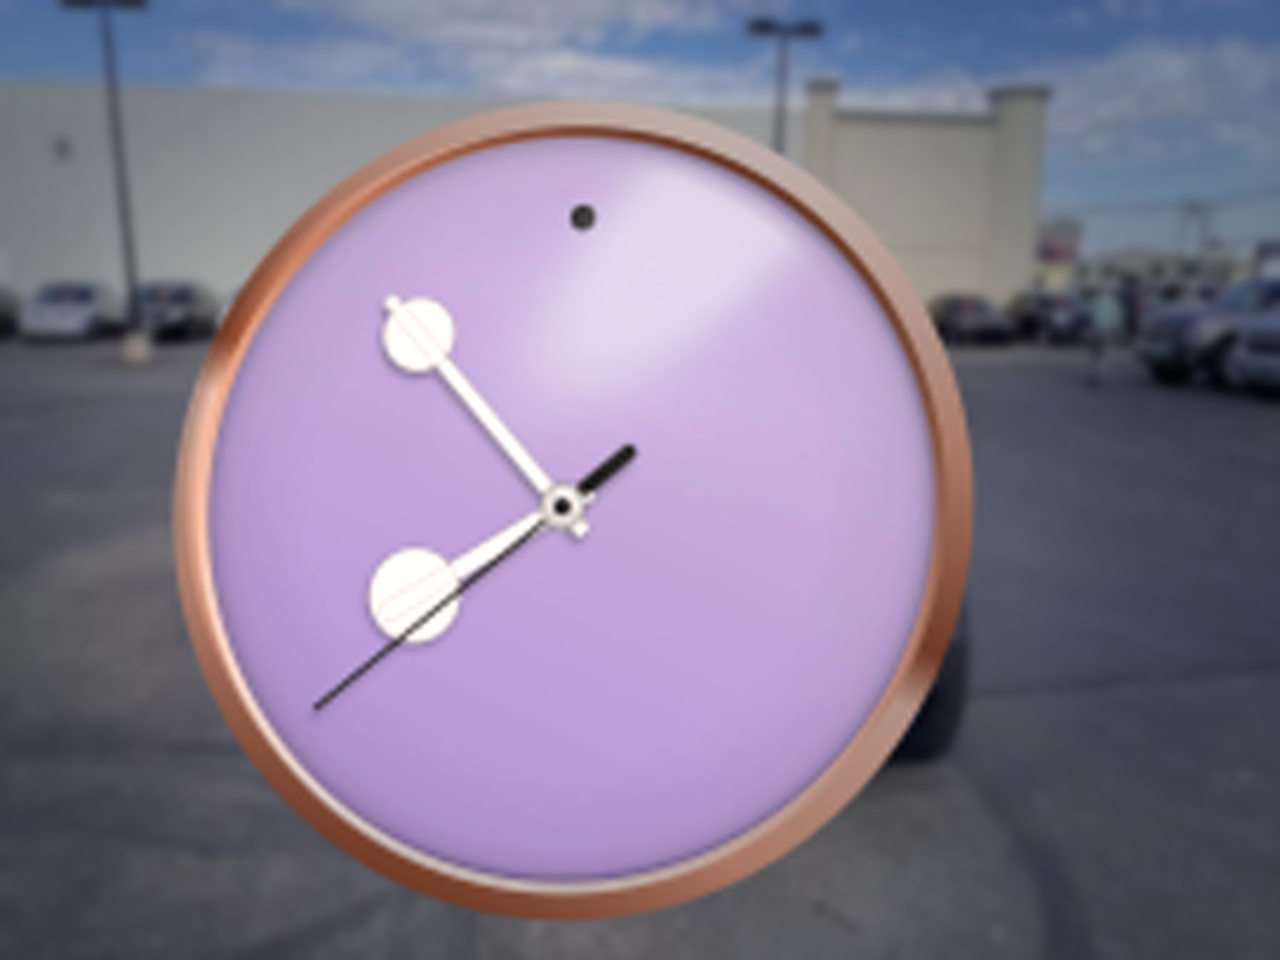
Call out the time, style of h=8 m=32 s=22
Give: h=7 m=52 s=38
